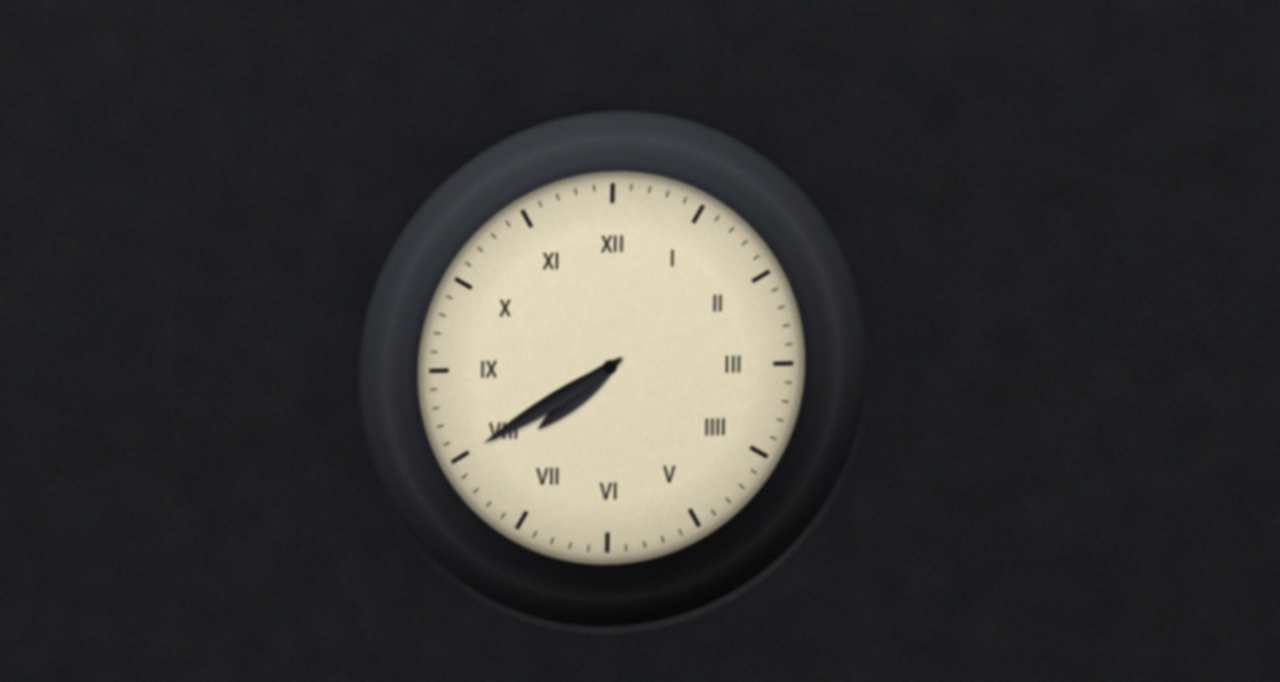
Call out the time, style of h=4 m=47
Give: h=7 m=40
